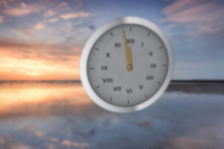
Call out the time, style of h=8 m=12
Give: h=11 m=58
